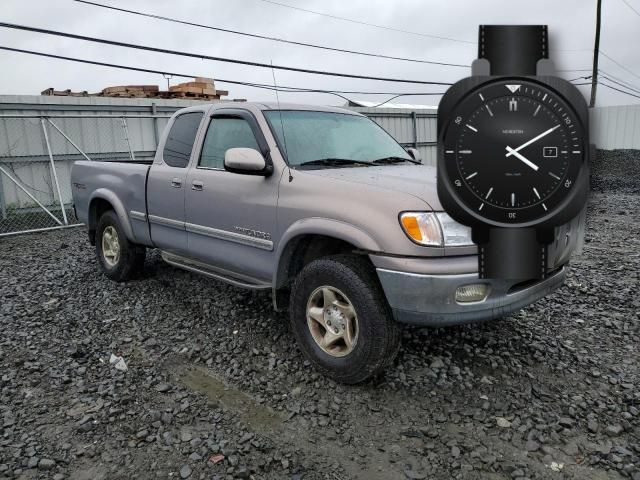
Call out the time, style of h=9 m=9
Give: h=4 m=10
